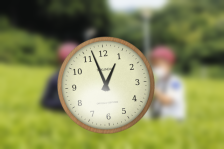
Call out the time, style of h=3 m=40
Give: h=12 m=57
